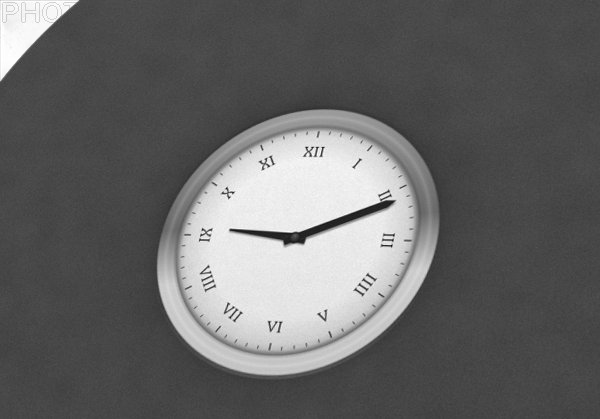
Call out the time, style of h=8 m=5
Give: h=9 m=11
